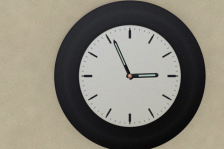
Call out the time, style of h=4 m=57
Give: h=2 m=56
